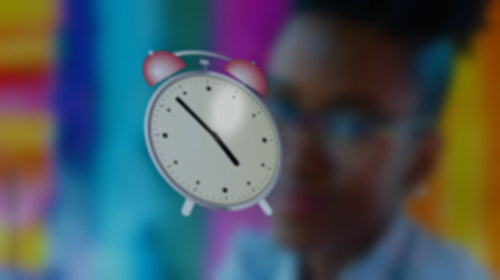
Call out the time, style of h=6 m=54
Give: h=4 m=53
